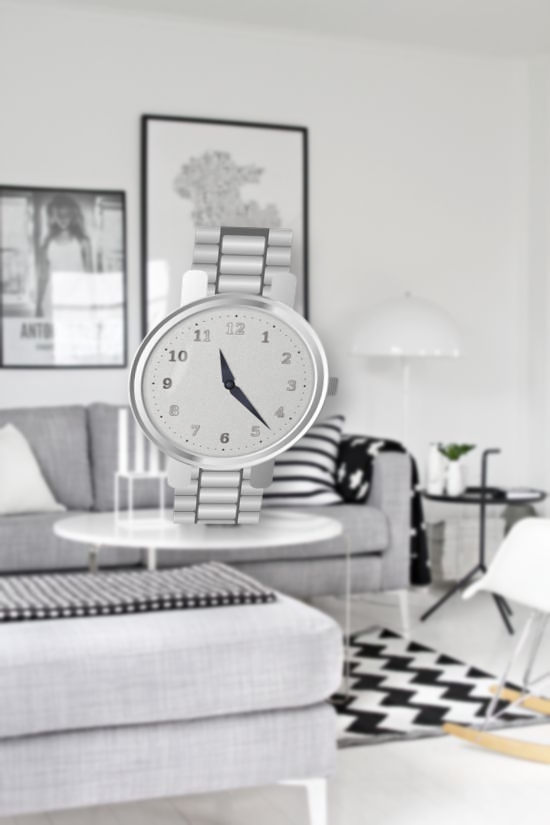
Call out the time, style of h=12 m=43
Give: h=11 m=23
